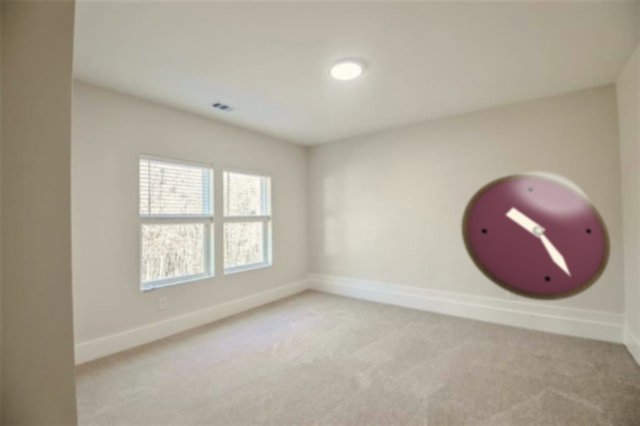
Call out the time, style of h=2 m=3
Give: h=10 m=26
